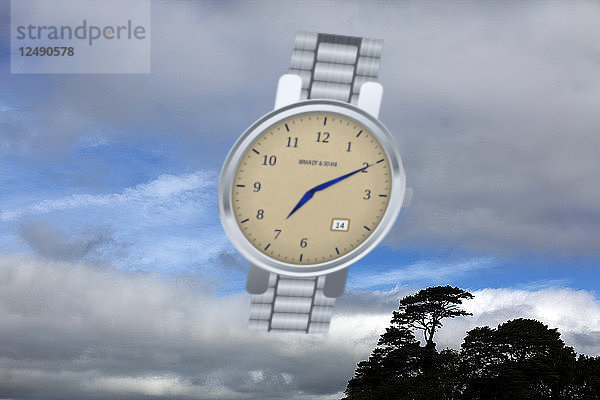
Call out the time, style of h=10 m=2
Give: h=7 m=10
